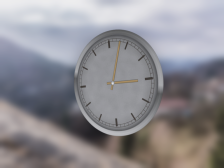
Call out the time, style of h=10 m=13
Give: h=3 m=3
